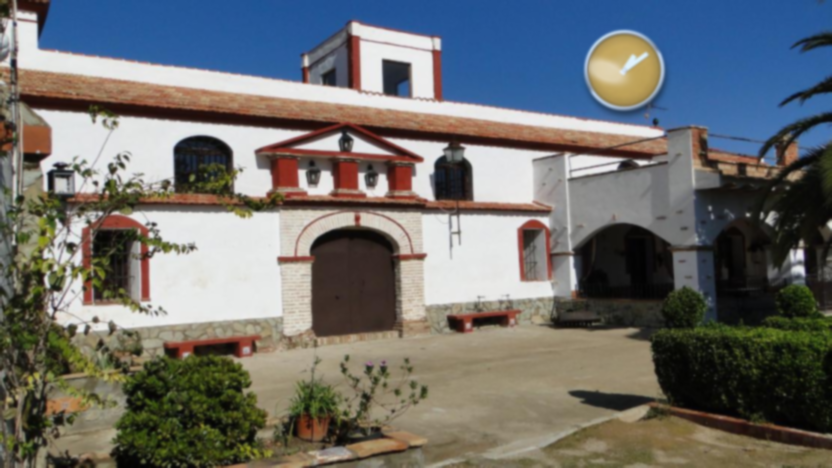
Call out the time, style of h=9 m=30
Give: h=1 m=9
